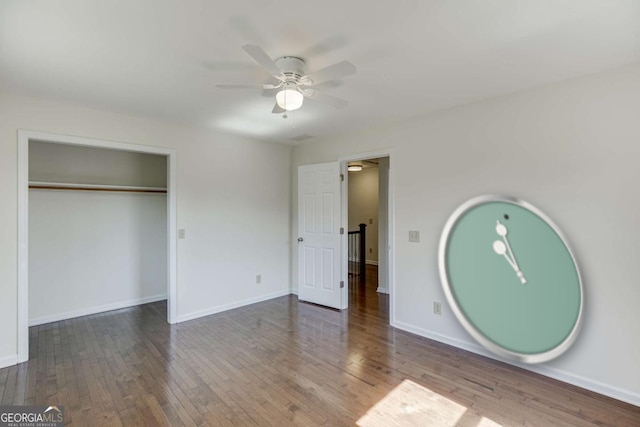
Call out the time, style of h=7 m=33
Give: h=10 m=58
